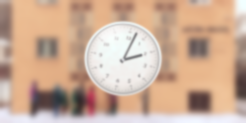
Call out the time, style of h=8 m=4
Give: h=2 m=2
